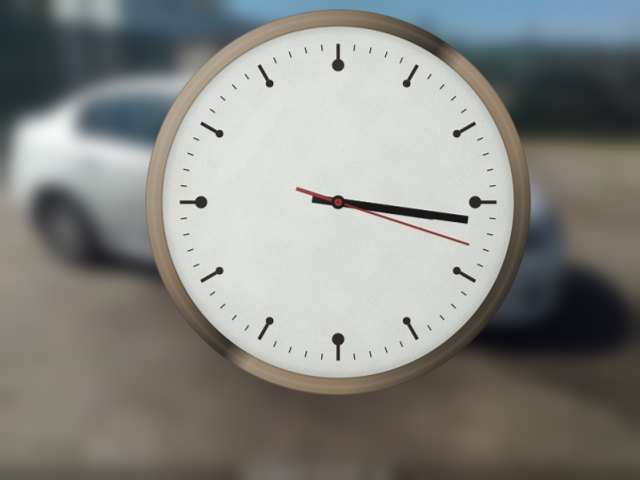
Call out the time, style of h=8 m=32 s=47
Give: h=3 m=16 s=18
